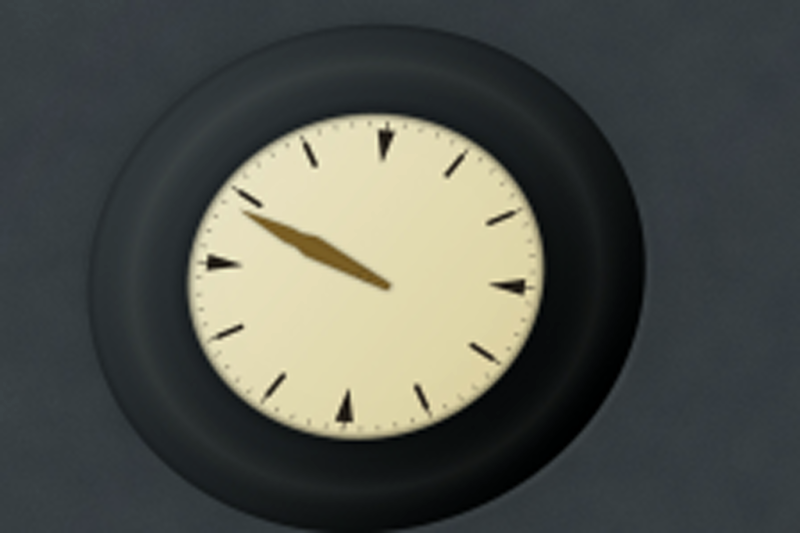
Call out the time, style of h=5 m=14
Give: h=9 m=49
